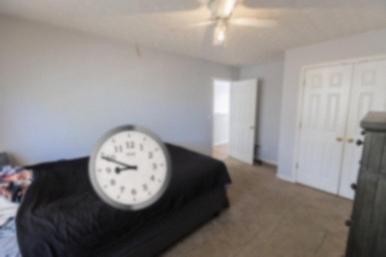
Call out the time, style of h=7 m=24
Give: h=8 m=49
